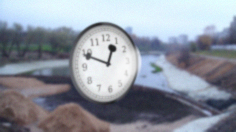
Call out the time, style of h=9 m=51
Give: h=12 m=49
